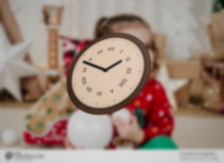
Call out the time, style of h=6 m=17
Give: h=1 m=48
